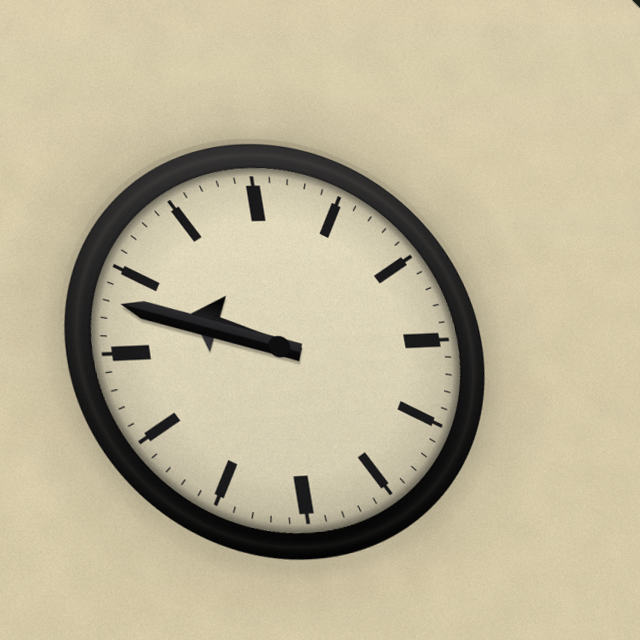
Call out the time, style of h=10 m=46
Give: h=9 m=48
